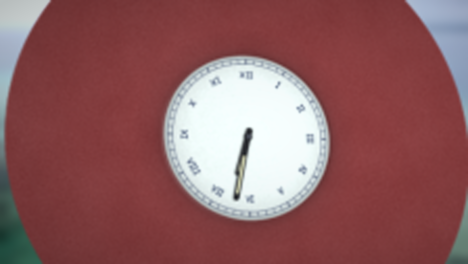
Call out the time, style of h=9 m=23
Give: h=6 m=32
